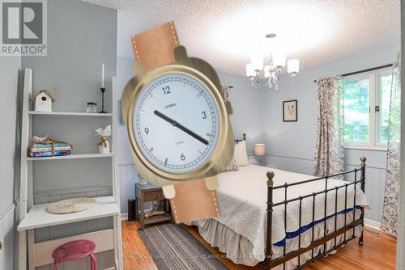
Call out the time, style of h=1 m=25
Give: h=10 m=22
